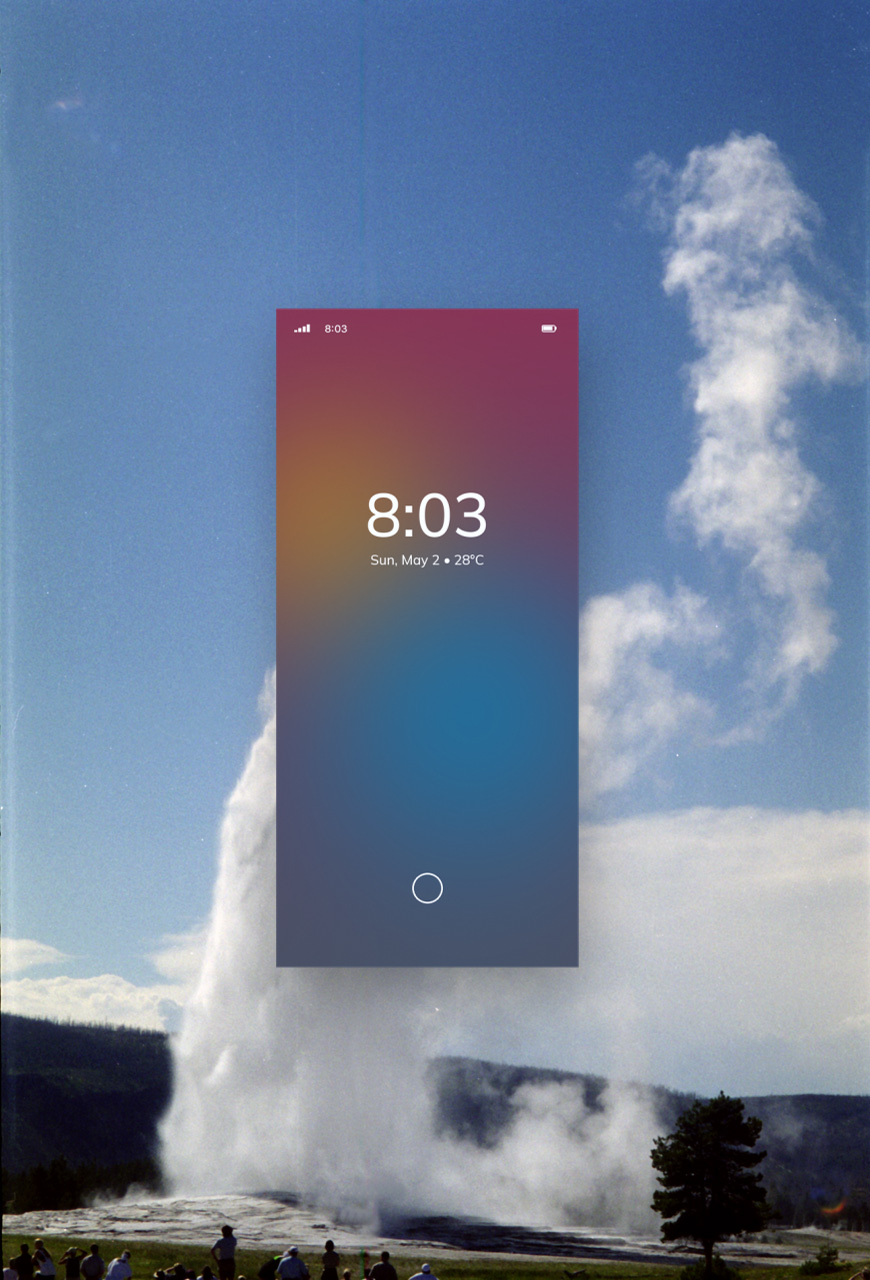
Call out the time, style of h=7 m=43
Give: h=8 m=3
